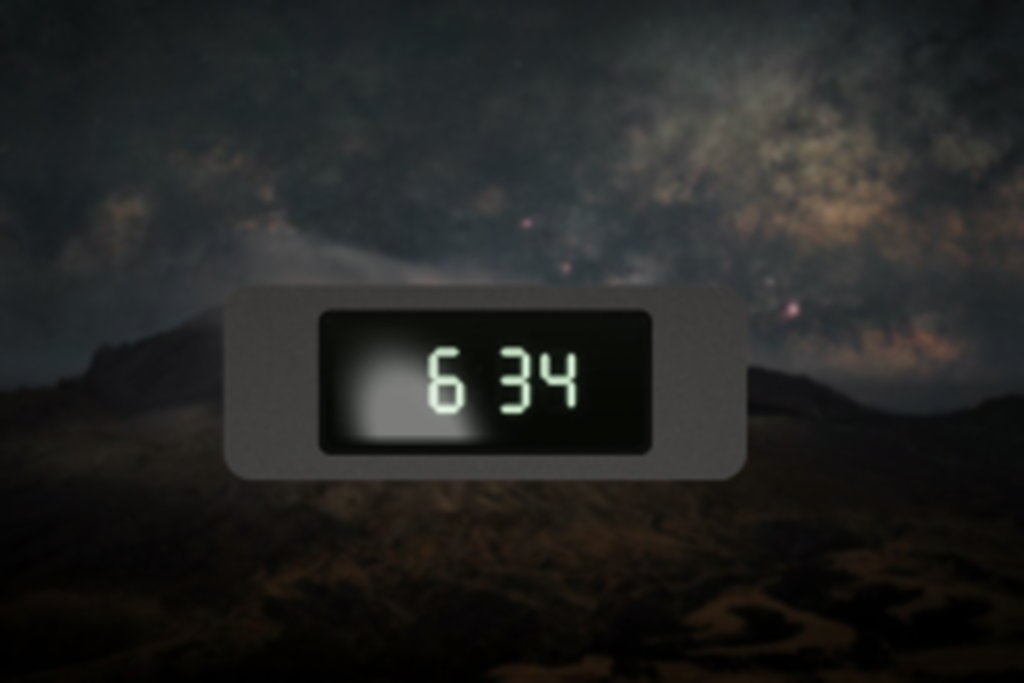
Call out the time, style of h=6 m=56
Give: h=6 m=34
